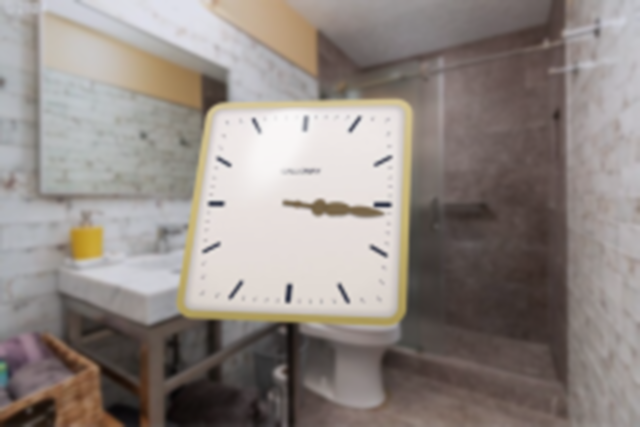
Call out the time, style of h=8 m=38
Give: h=3 m=16
